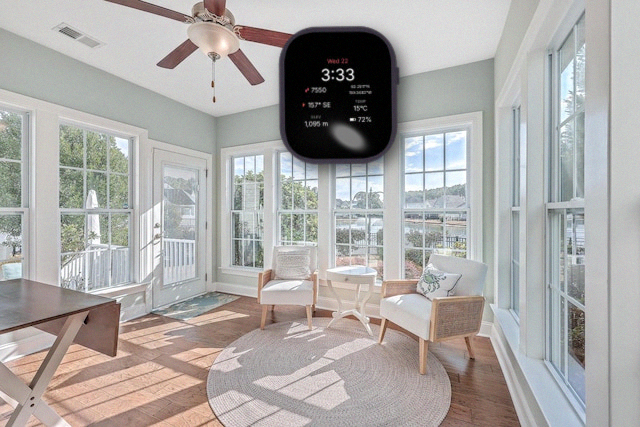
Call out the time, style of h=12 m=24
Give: h=3 m=33
